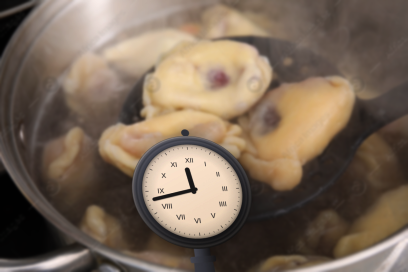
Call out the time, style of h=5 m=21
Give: h=11 m=43
